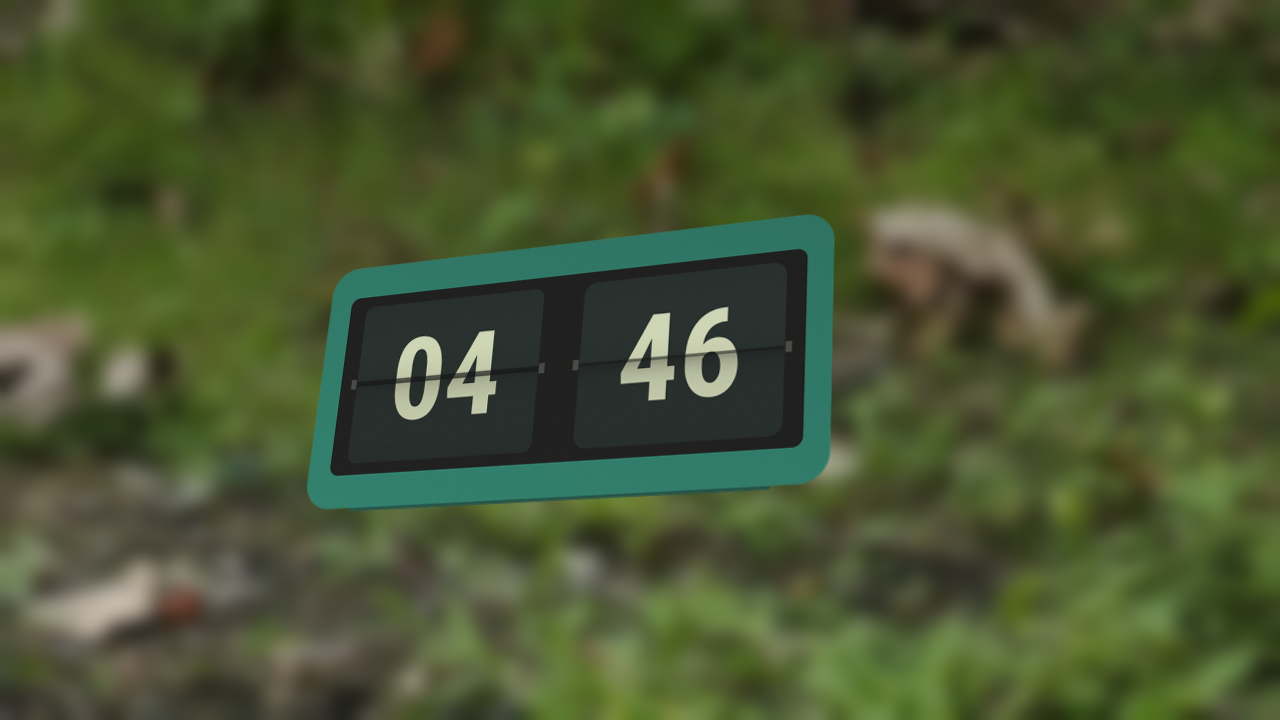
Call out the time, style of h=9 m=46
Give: h=4 m=46
